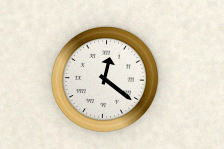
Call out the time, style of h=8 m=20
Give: h=12 m=21
